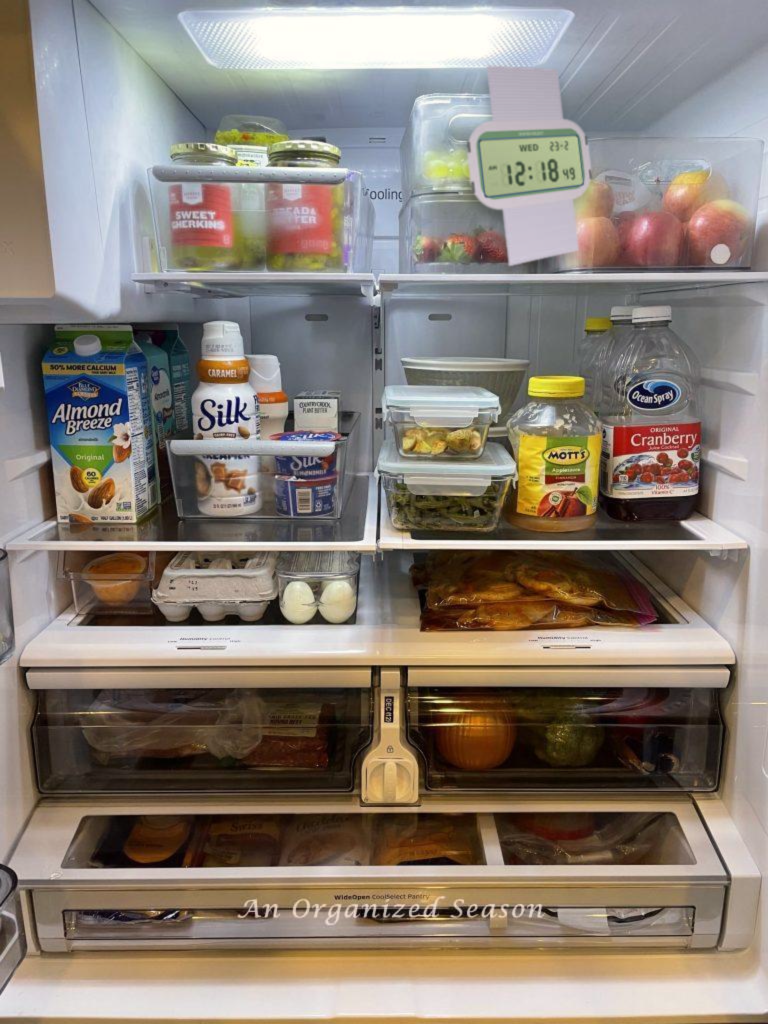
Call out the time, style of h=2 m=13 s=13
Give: h=12 m=18 s=49
